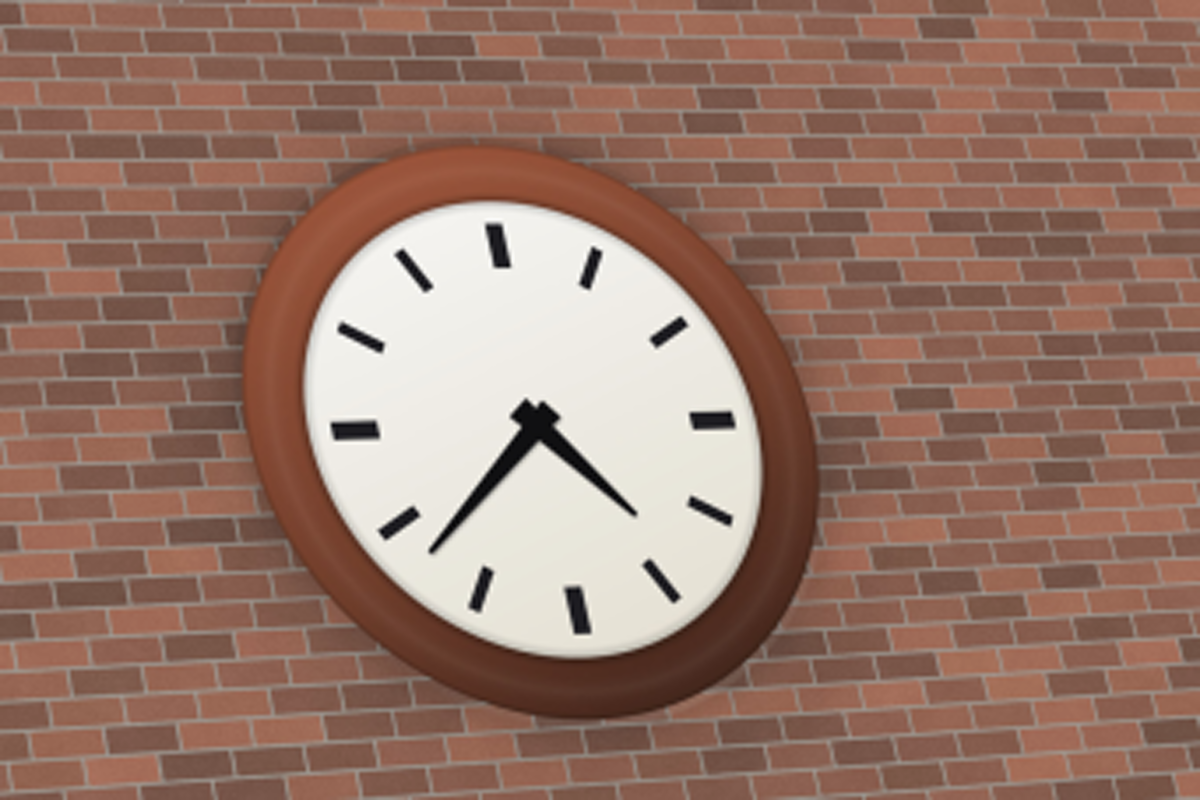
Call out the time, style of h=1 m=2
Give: h=4 m=38
